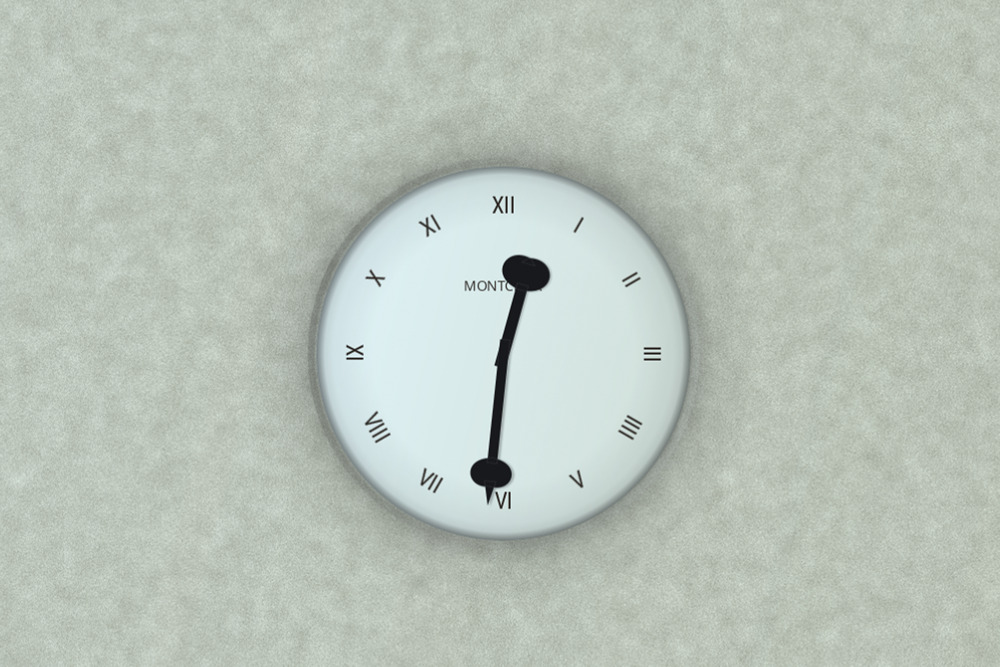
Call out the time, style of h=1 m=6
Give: h=12 m=31
